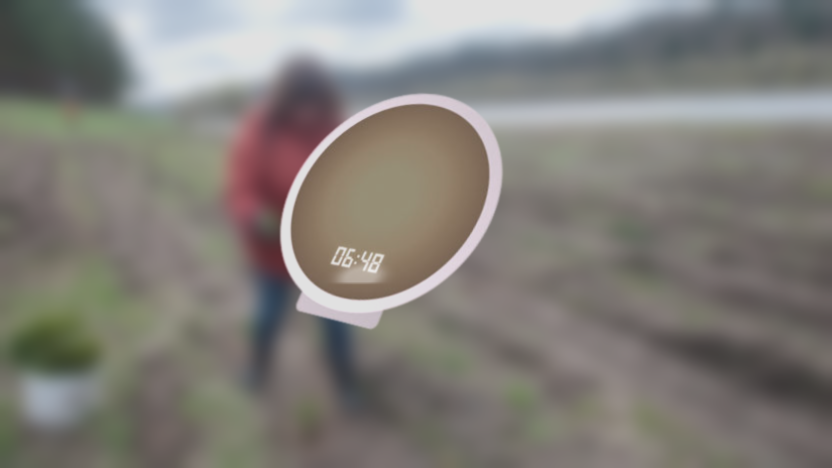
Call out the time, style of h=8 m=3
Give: h=6 m=48
